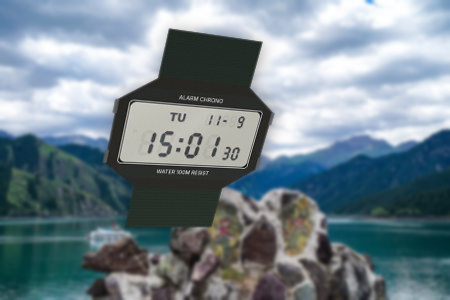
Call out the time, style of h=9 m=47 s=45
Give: h=15 m=1 s=30
